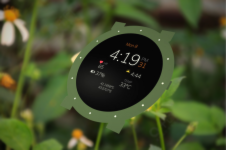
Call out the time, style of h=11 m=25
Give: h=4 m=19
